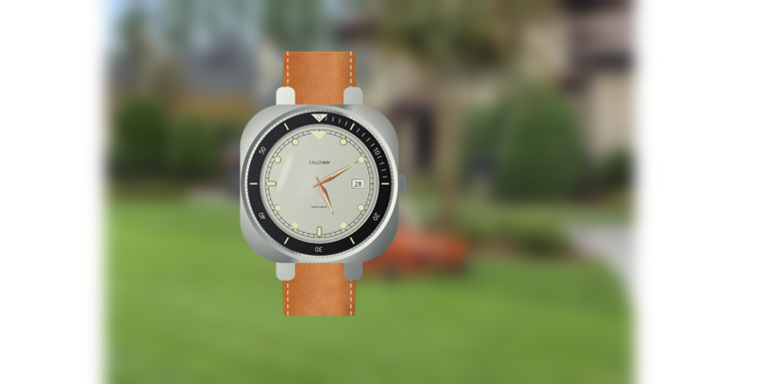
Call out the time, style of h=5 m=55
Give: h=5 m=10
